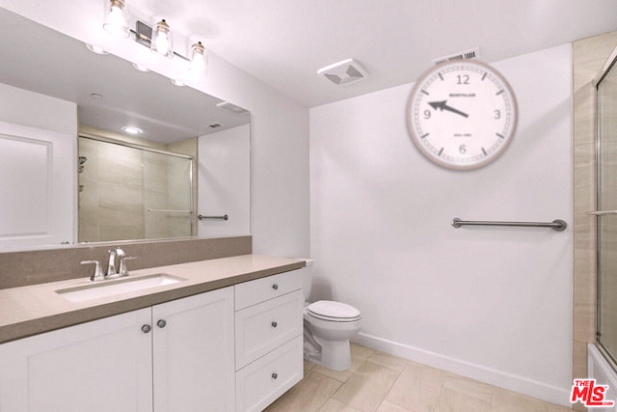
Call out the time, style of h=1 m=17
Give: h=9 m=48
